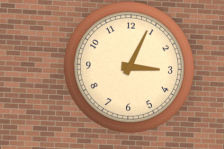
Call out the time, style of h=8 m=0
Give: h=3 m=4
